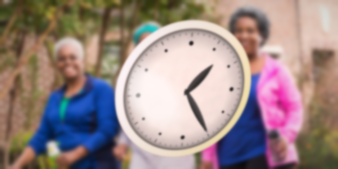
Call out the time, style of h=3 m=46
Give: h=1 m=25
